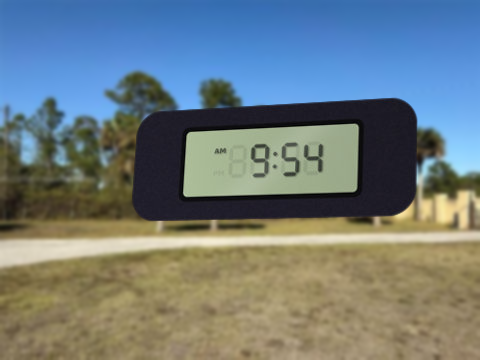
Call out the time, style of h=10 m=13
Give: h=9 m=54
